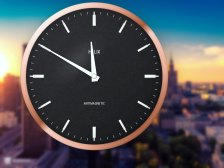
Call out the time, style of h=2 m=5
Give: h=11 m=50
